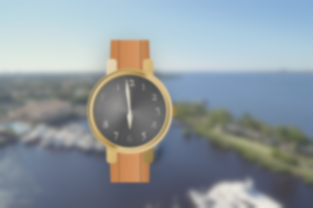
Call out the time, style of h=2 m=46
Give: h=5 m=59
